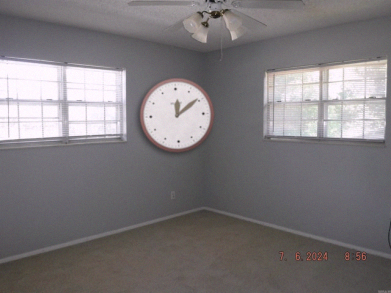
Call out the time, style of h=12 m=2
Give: h=12 m=9
